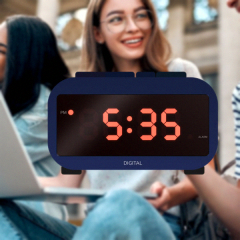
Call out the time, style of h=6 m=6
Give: h=5 m=35
